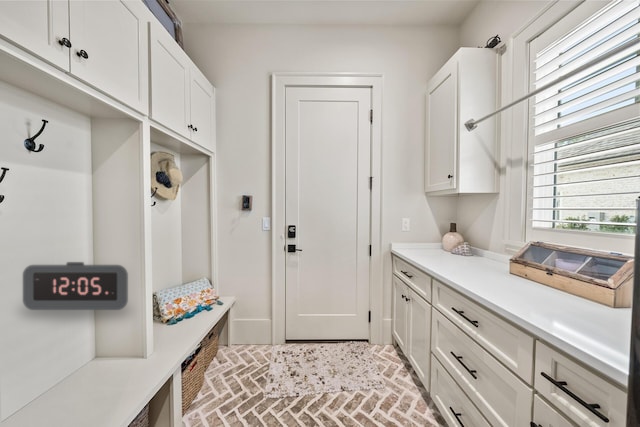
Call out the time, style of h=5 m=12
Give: h=12 m=5
